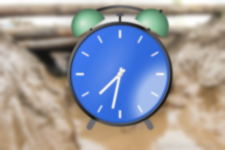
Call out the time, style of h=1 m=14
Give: h=7 m=32
